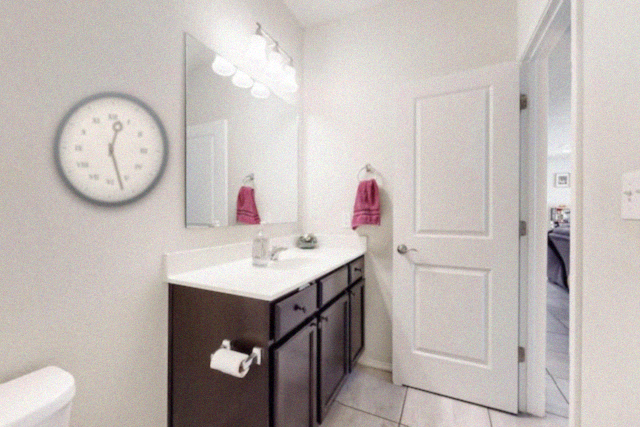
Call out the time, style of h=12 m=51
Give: h=12 m=27
